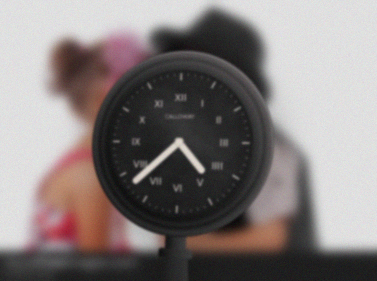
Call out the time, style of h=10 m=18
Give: h=4 m=38
